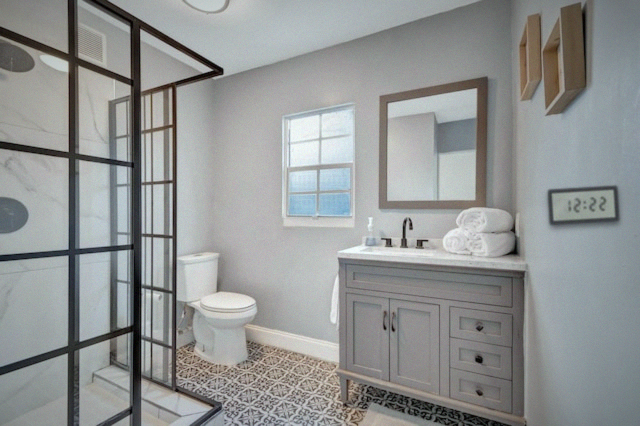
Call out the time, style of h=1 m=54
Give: h=12 m=22
